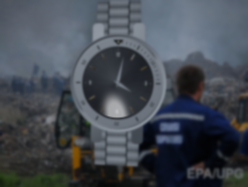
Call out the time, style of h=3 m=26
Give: h=4 m=2
